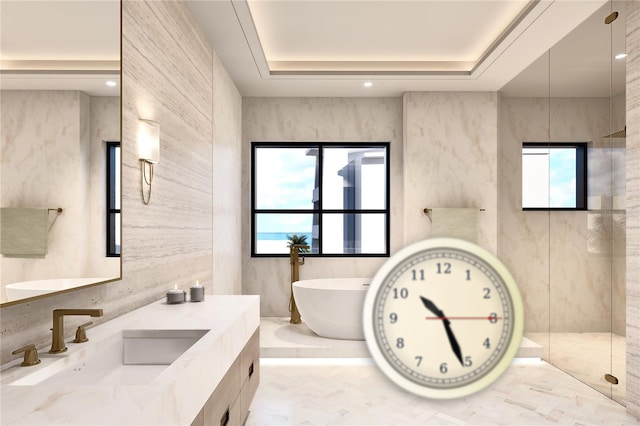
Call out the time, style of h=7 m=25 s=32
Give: h=10 m=26 s=15
